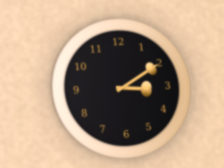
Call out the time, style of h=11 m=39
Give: h=3 m=10
